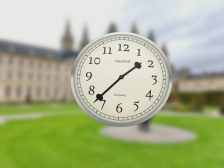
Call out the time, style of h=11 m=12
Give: h=1 m=37
